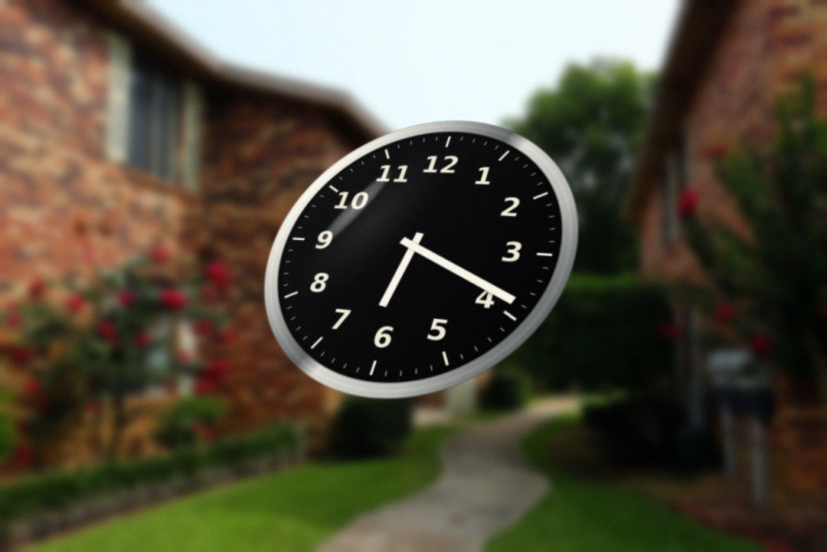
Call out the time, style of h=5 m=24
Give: h=6 m=19
